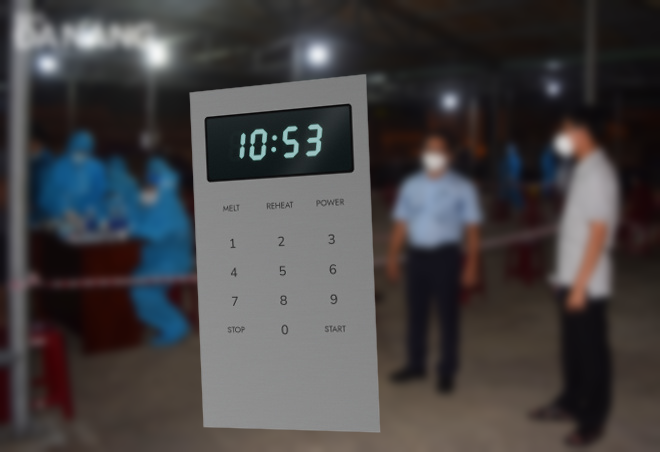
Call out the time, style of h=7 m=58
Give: h=10 m=53
